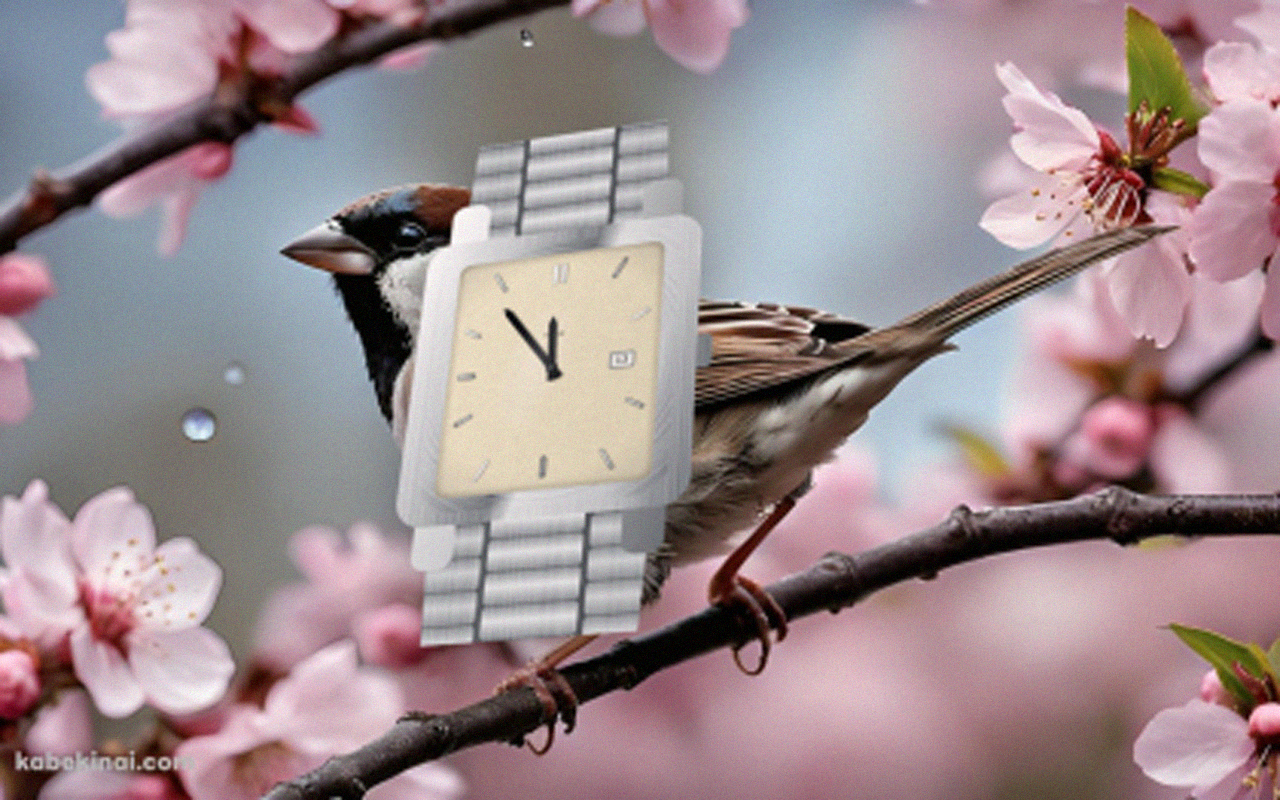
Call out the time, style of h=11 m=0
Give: h=11 m=54
